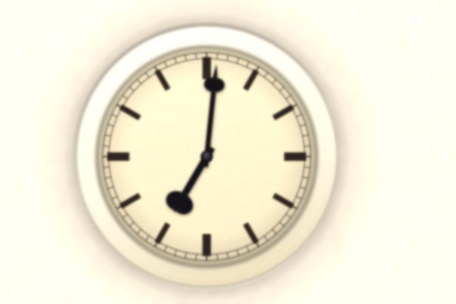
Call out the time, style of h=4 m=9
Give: h=7 m=1
